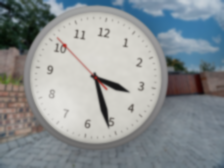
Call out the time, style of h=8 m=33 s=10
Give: h=3 m=25 s=51
